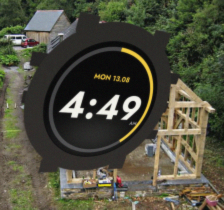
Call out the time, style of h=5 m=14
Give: h=4 m=49
